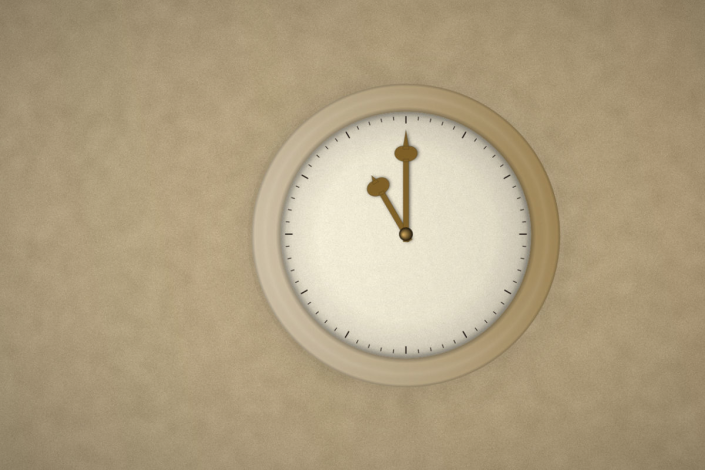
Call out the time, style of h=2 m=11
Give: h=11 m=0
